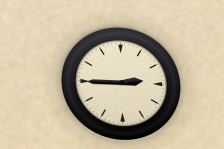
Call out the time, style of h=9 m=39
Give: h=2 m=45
